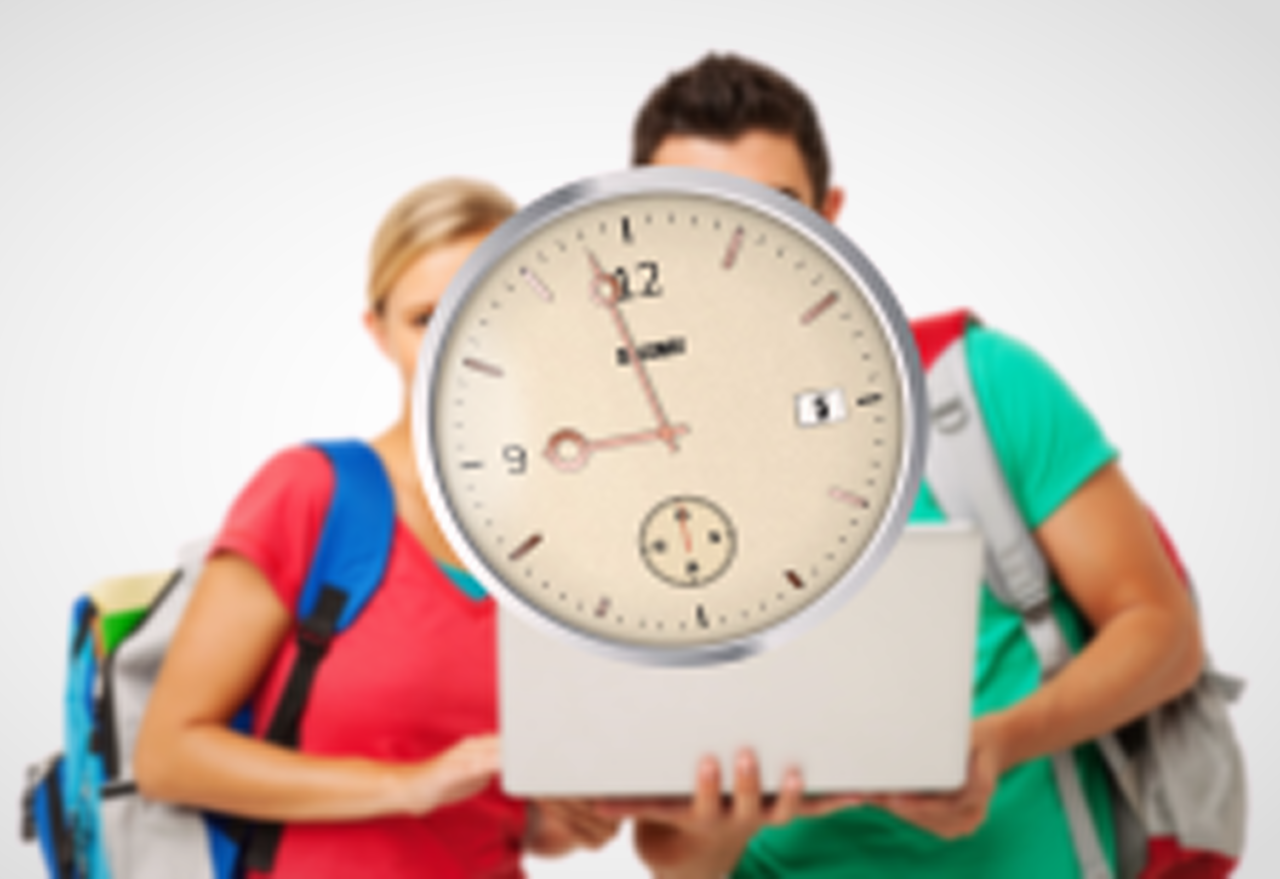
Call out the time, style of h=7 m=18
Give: h=8 m=58
